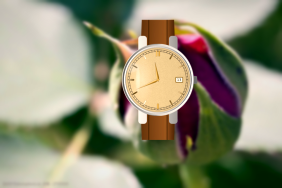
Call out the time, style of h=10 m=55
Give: h=11 m=41
